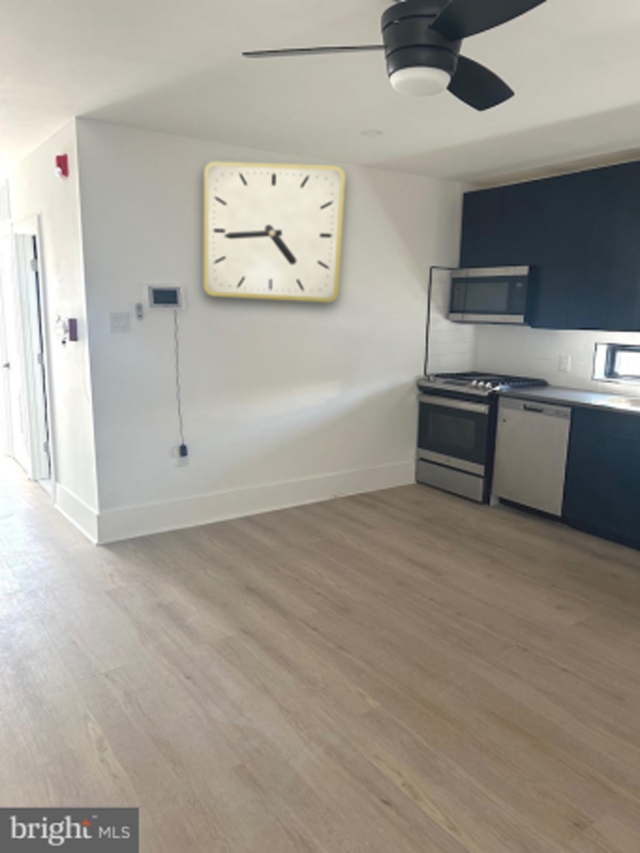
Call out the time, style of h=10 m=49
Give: h=4 m=44
